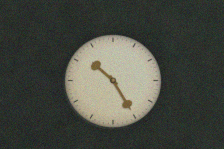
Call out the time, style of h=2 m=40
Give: h=10 m=25
